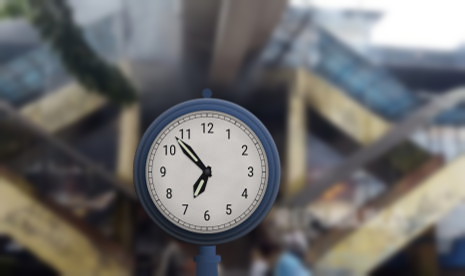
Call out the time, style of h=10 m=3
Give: h=6 m=53
